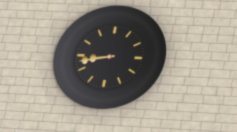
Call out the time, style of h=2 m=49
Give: h=8 m=43
